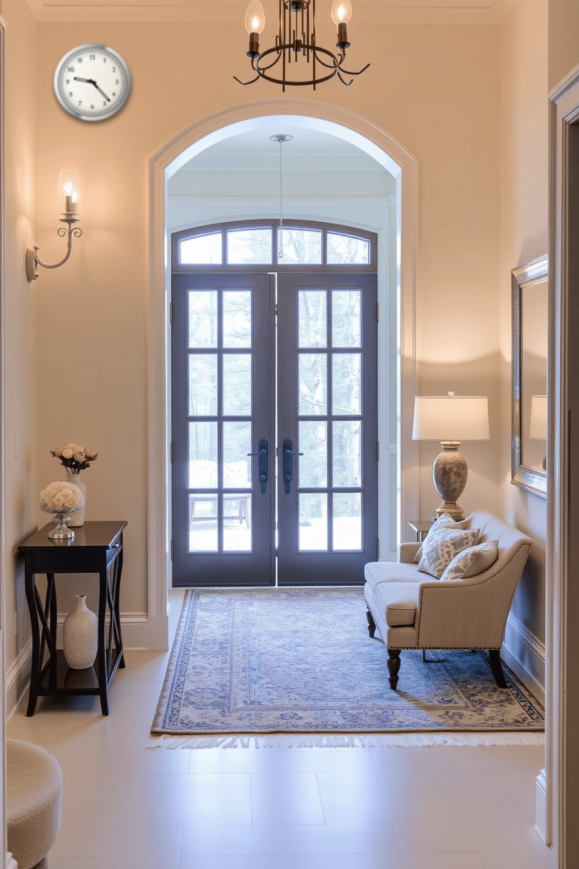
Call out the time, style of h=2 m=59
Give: h=9 m=23
